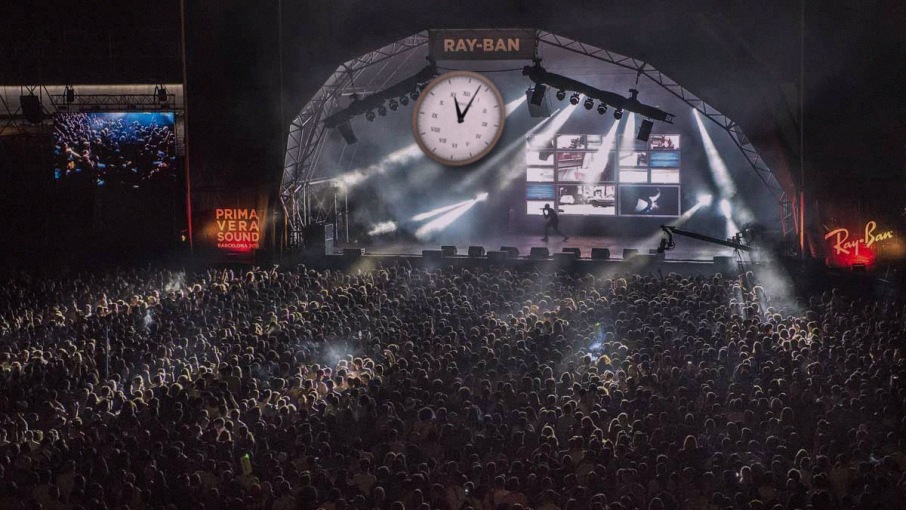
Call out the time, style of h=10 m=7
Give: h=11 m=3
